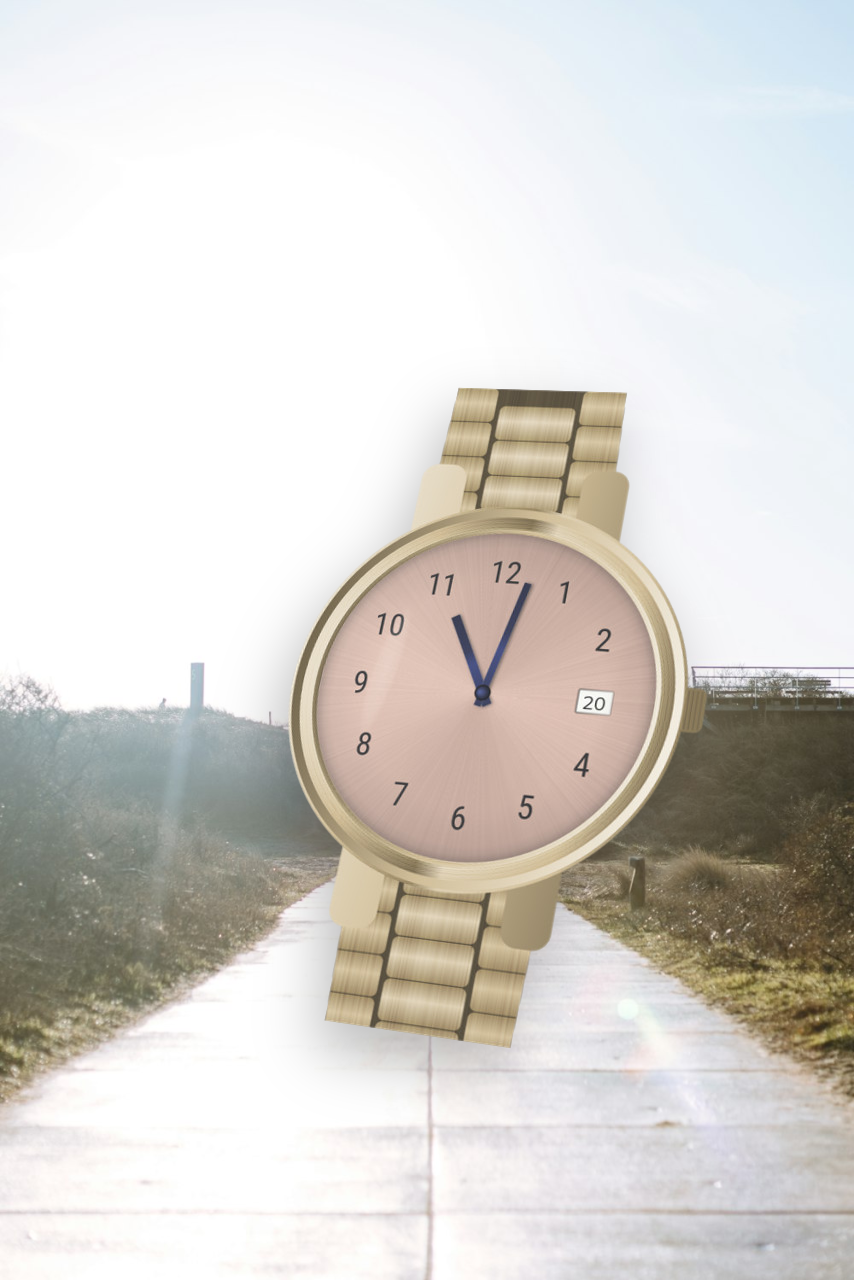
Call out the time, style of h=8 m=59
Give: h=11 m=2
